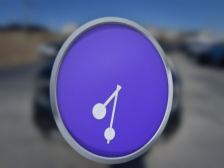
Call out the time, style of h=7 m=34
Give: h=7 m=32
